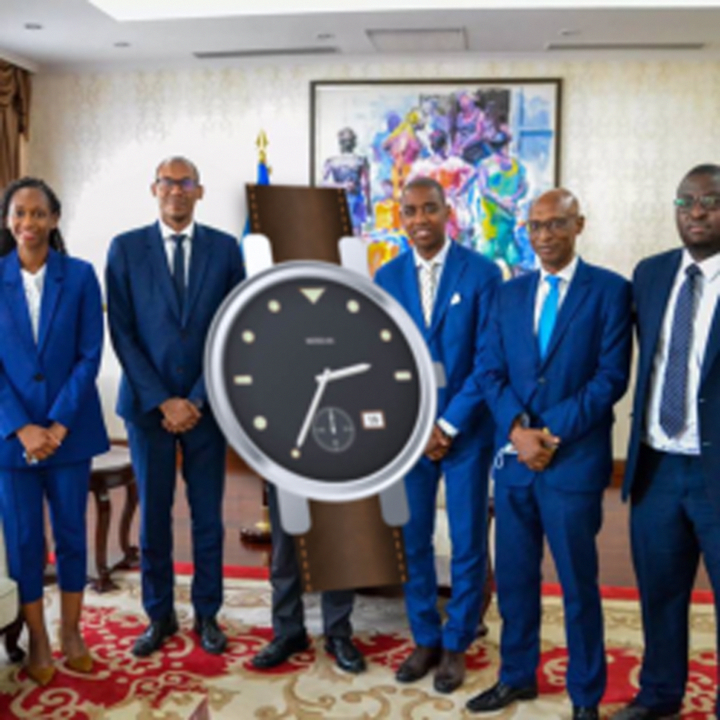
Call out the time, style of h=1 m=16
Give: h=2 m=35
